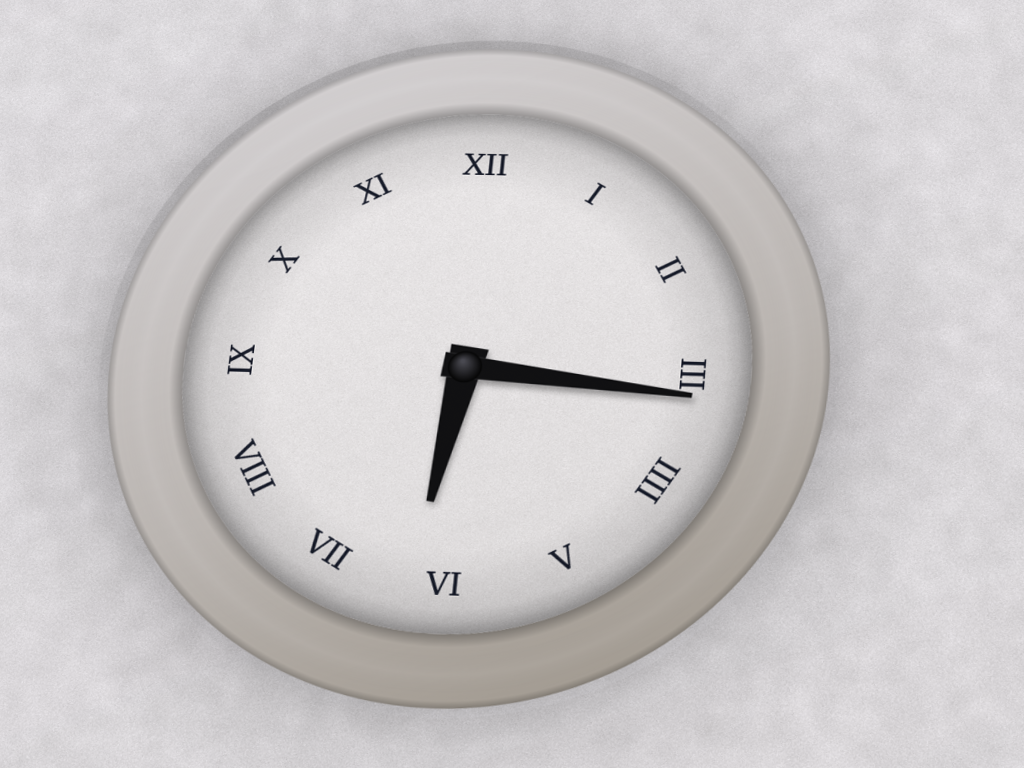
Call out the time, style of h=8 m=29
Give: h=6 m=16
